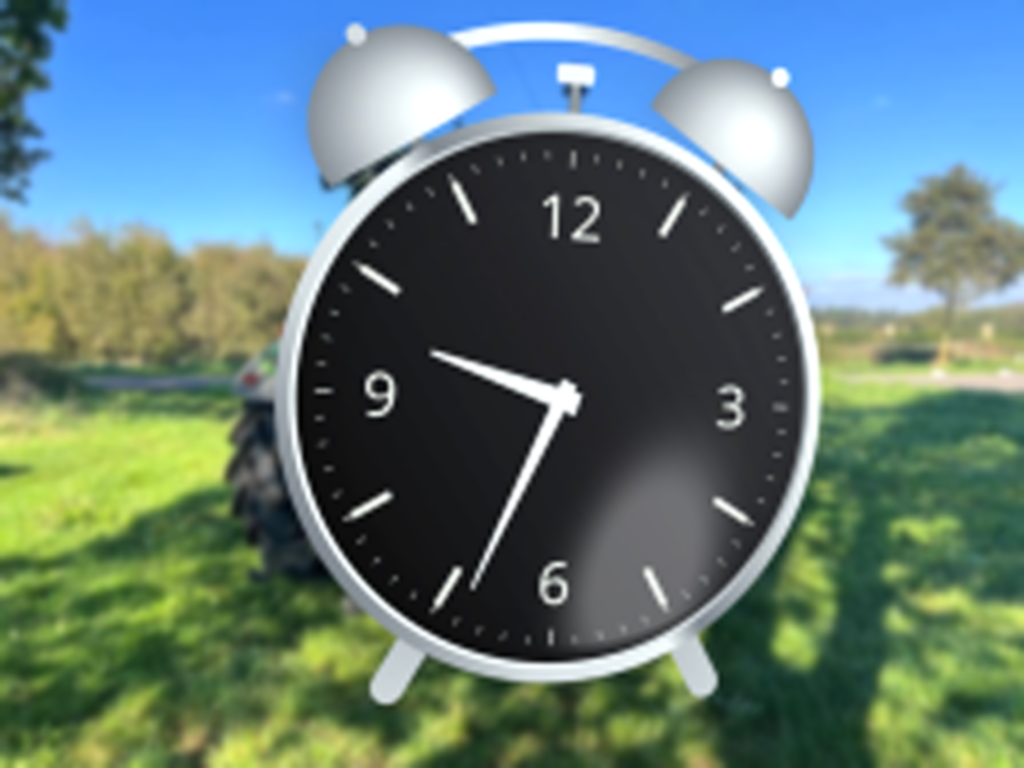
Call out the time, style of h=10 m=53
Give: h=9 m=34
